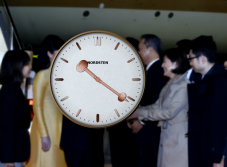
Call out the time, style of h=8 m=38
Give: h=10 m=21
